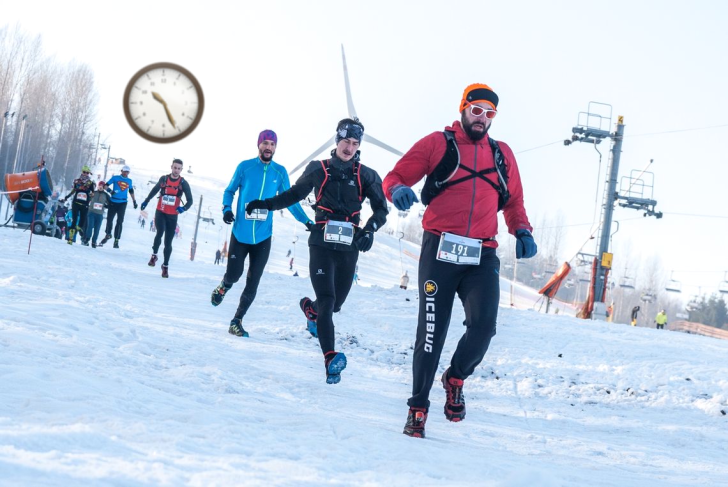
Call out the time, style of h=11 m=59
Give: h=10 m=26
